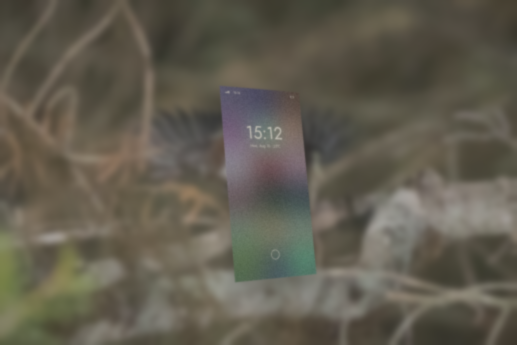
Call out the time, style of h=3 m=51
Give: h=15 m=12
